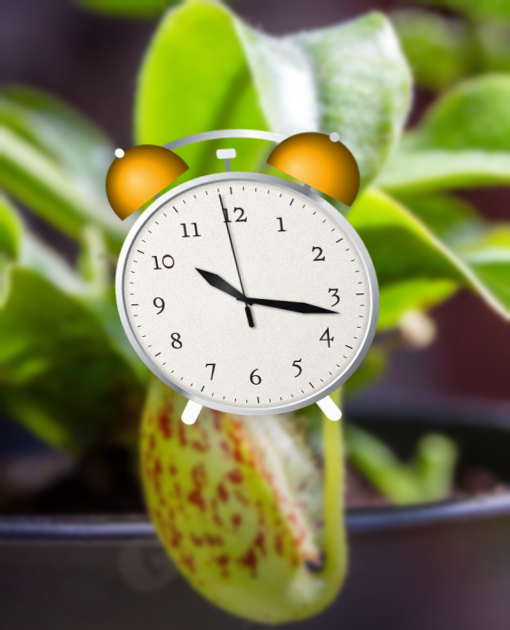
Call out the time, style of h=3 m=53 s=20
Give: h=10 m=16 s=59
